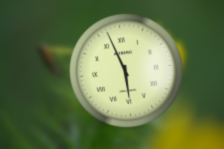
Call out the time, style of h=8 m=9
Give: h=5 m=57
